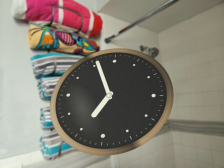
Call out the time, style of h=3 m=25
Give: h=6 m=56
